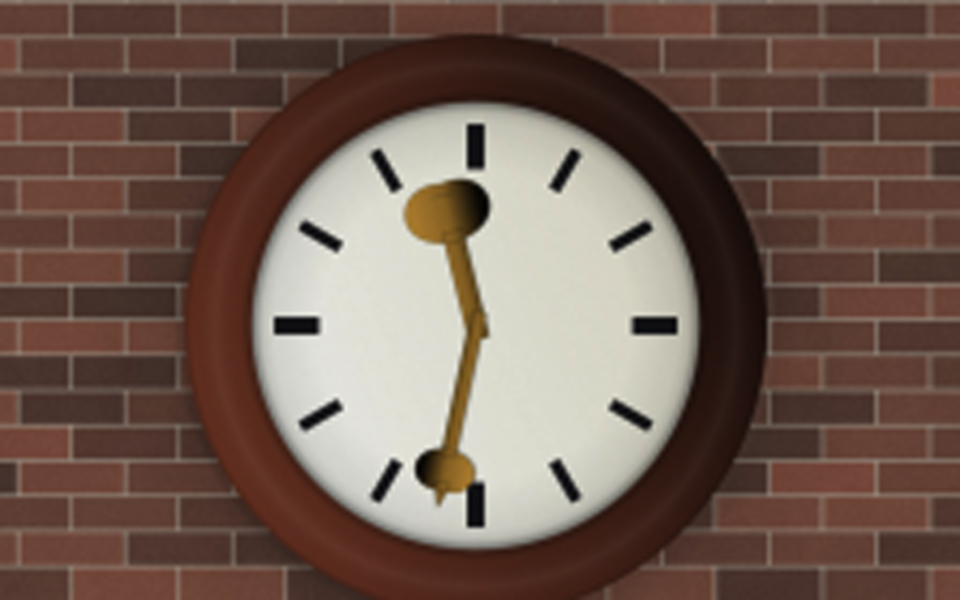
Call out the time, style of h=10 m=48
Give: h=11 m=32
